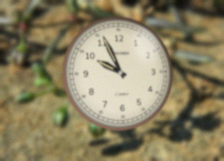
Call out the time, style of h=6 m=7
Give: h=9 m=56
